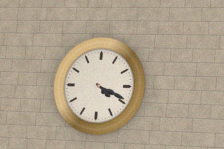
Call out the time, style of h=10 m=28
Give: h=4 m=19
